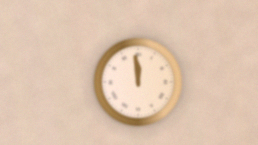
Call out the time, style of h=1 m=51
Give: h=11 m=59
